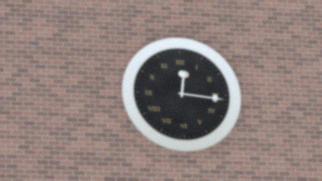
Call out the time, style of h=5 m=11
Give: h=12 m=16
